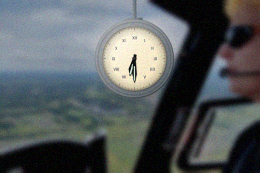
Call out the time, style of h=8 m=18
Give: h=6 m=30
